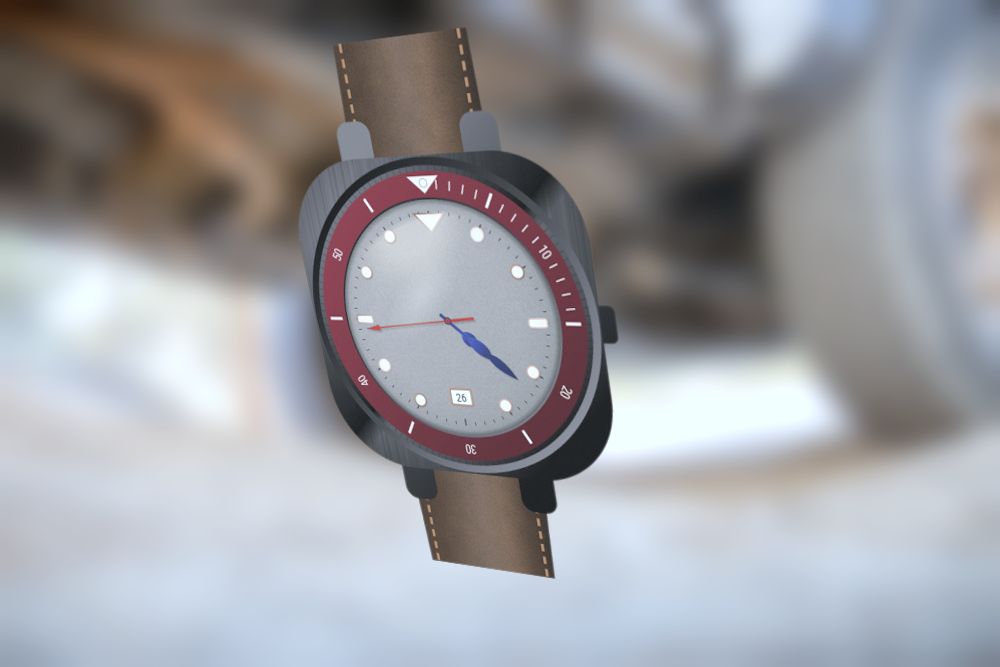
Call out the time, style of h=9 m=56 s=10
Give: h=4 m=21 s=44
